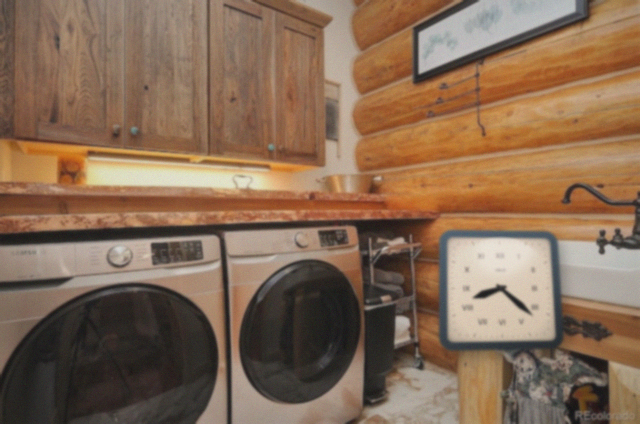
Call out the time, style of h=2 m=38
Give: h=8 m=22
